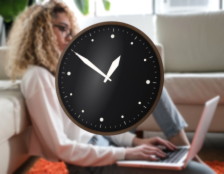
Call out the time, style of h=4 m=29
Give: h=12 m=50
